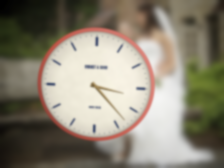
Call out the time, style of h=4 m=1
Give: h=3 m=23
